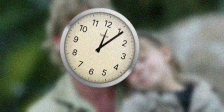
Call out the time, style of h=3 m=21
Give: h=12 m=6
